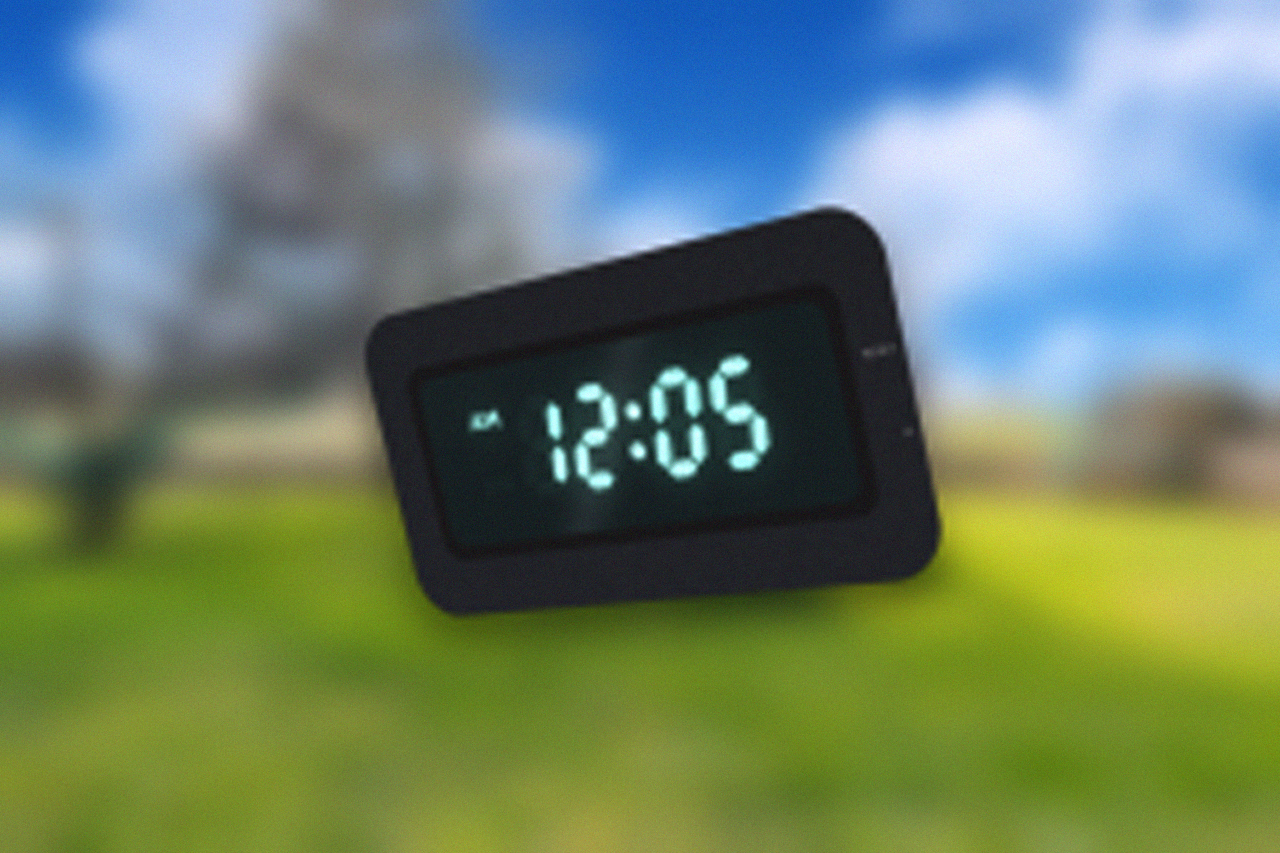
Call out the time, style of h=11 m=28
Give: h=12 m=5
